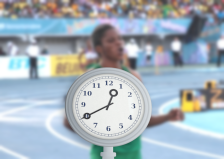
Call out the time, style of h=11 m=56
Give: h=12 m=40
